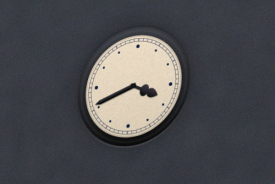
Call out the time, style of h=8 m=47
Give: h=3 m=41
